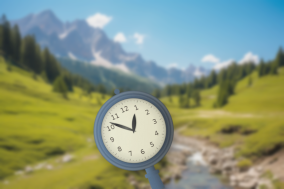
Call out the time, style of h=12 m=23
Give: h=12 m=52
